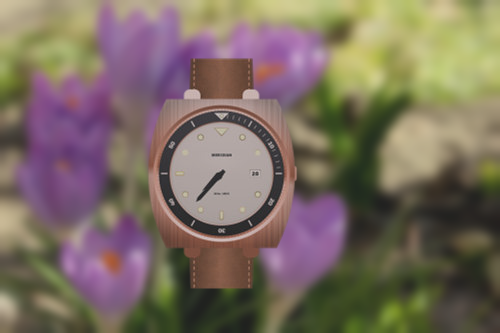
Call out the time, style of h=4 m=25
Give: h=7 m=37
